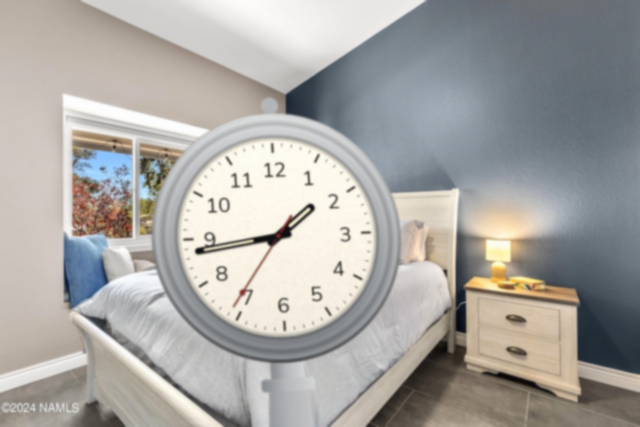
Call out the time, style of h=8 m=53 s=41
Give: h=1 m=43 s=36
